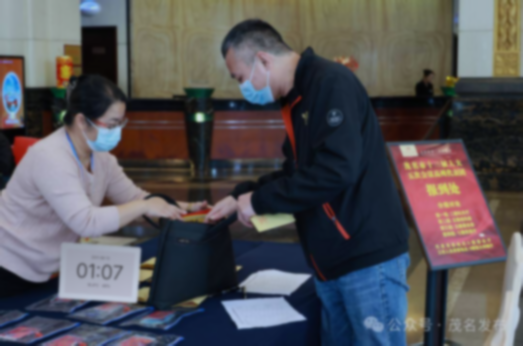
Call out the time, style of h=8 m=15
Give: h=1 m=7
